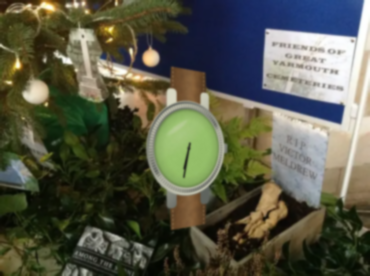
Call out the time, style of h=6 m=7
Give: h=6 m=32
